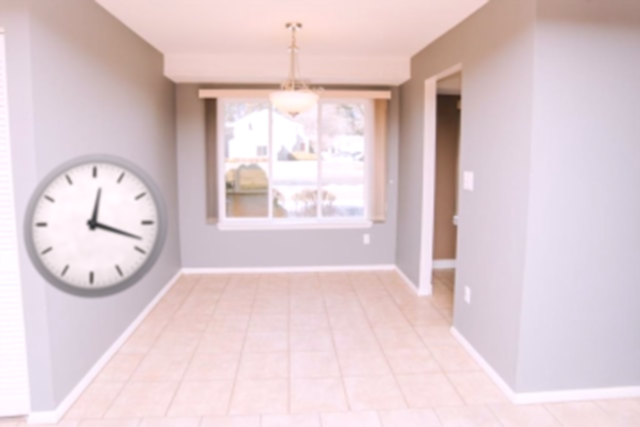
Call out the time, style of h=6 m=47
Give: h=12 m=18
